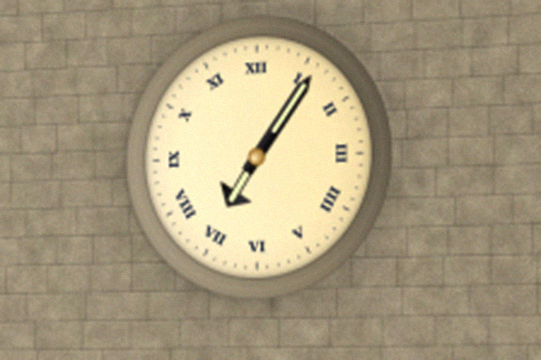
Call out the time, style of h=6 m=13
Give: h=7 m=6
